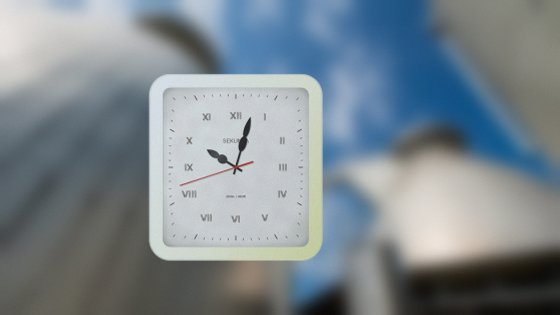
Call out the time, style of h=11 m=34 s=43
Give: h=10 m=2 s=42
